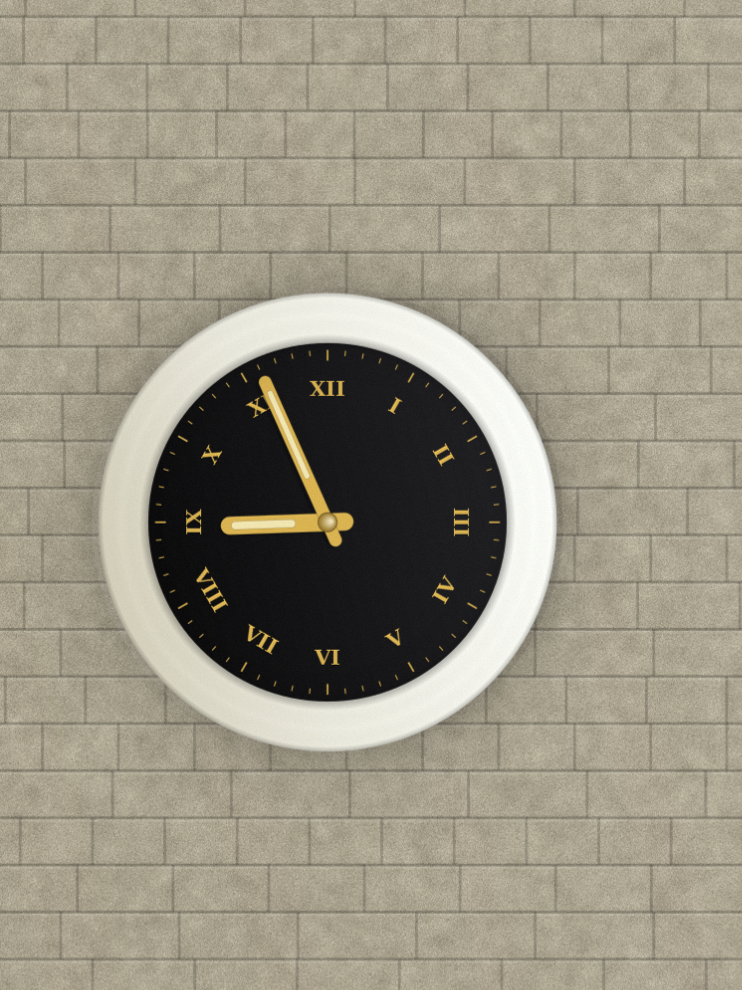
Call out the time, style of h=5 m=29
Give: h=8 m=56
